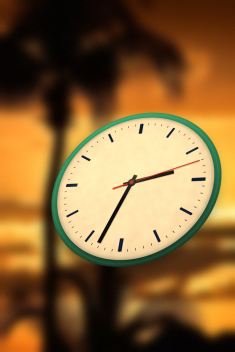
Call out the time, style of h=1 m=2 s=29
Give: h=2 m=33 s=12
